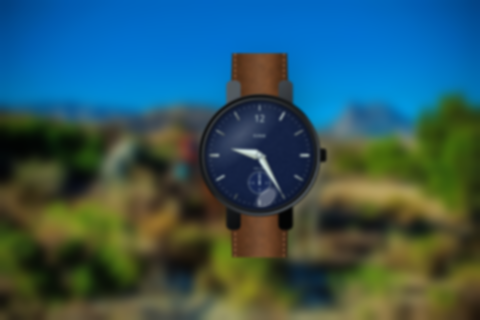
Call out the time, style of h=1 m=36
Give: h=9 m=25
